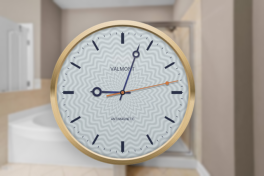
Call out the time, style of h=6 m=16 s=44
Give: h=9 m=3 s=13
